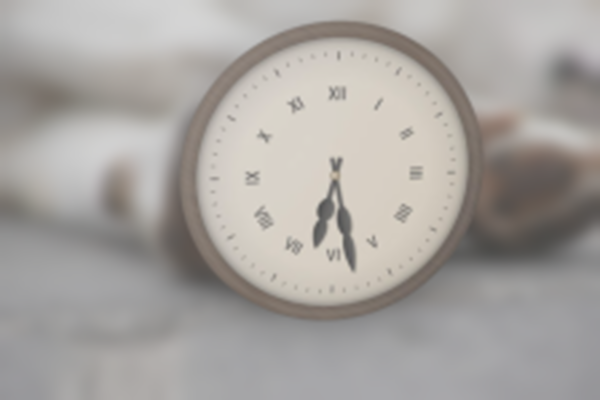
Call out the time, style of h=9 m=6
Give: h=6 m=28
